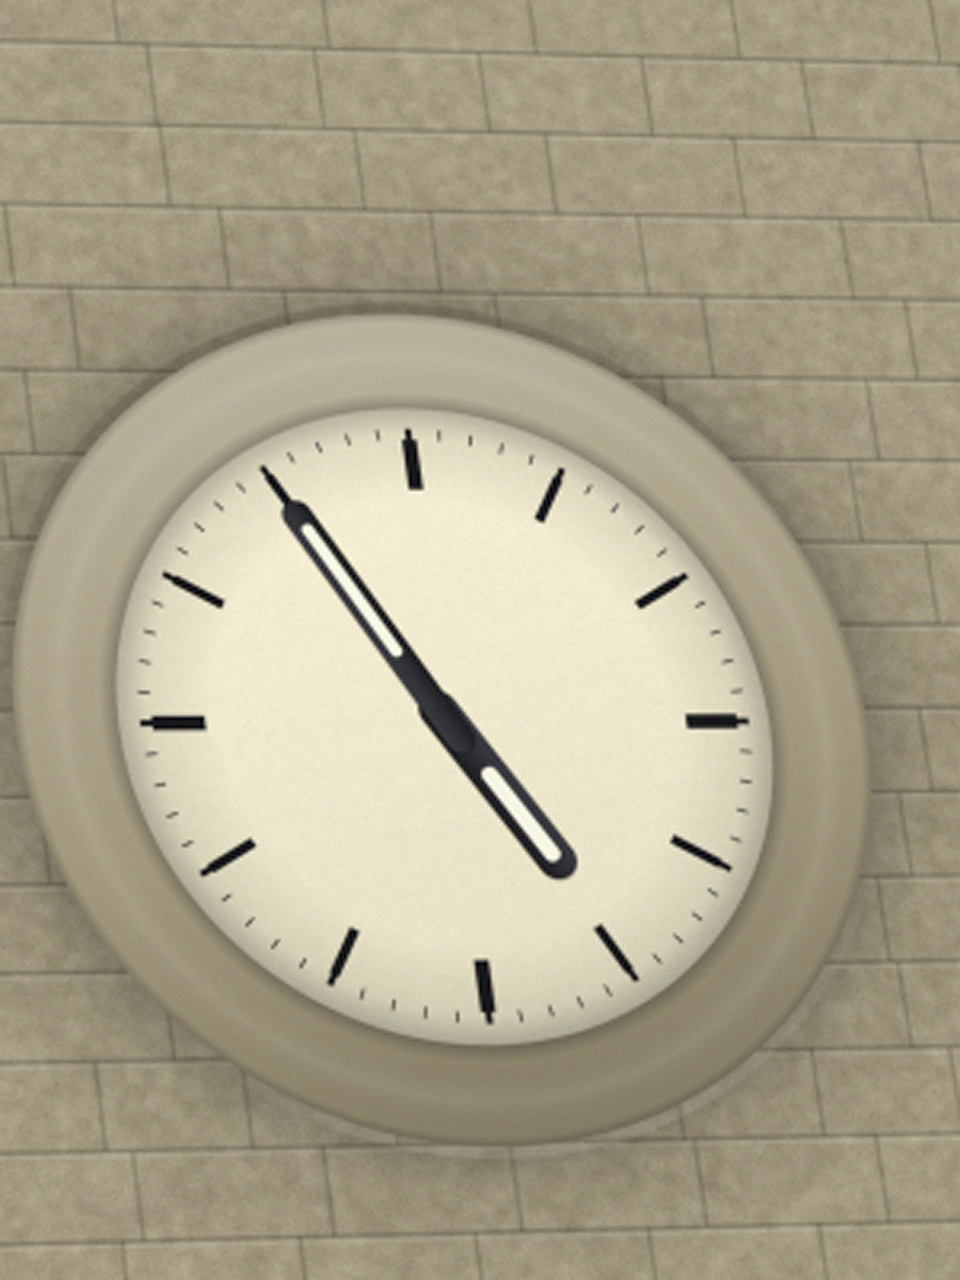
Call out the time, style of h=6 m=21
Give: h=4 m=55
